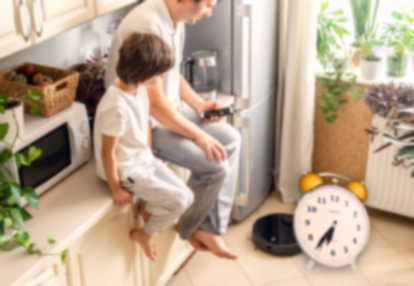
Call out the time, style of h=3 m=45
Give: h=6 m=36
